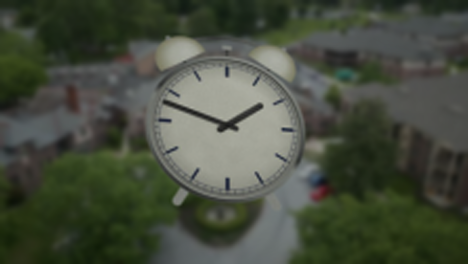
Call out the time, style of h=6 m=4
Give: h=1 m=48
